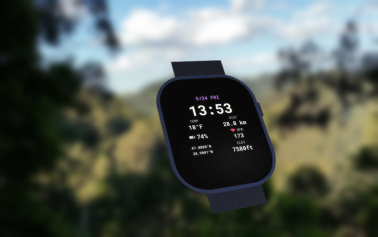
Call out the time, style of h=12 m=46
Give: h=13 m=53
